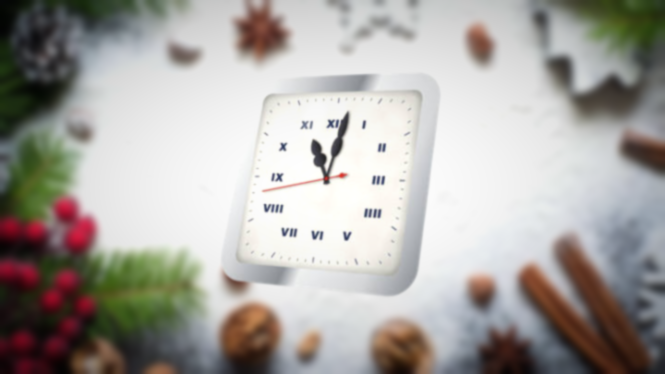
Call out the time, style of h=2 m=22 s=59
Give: h=11 m=1 s=43
